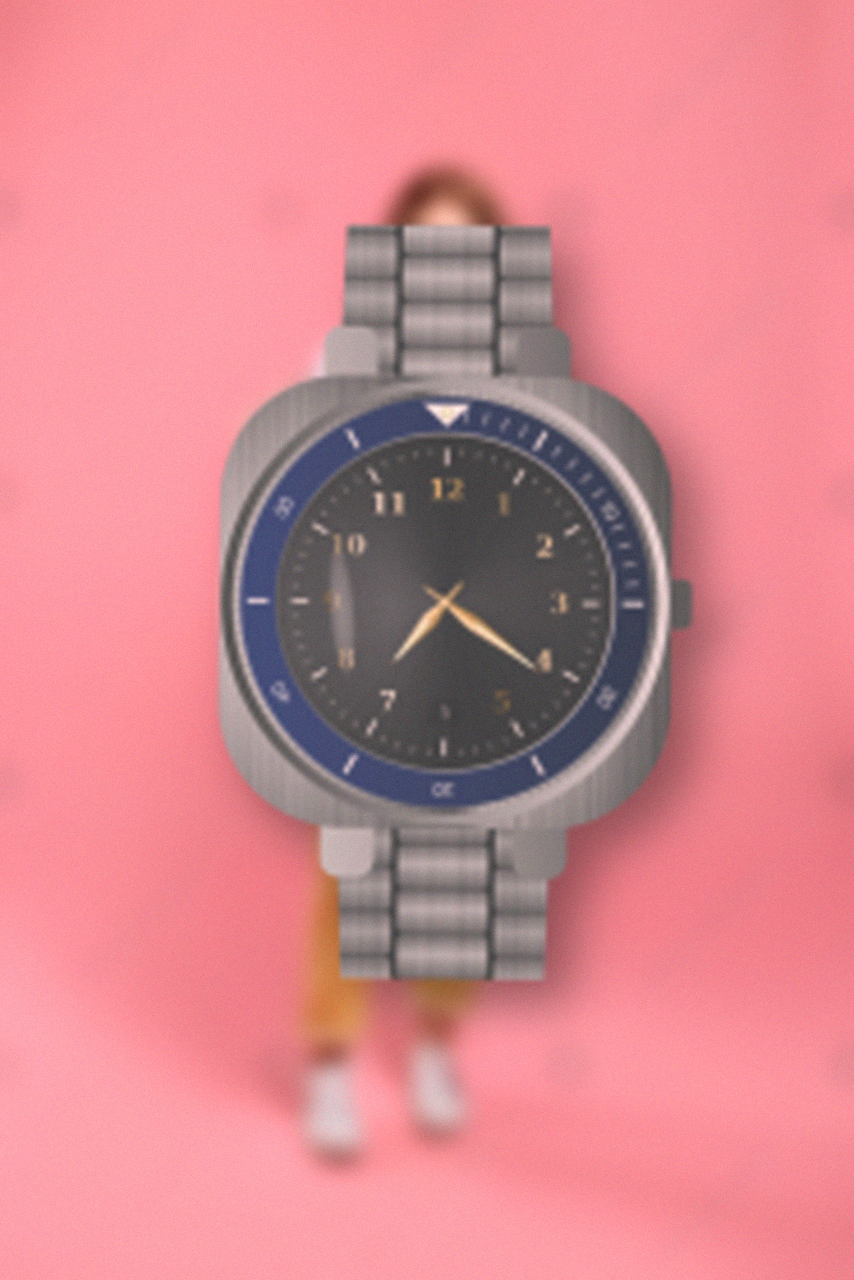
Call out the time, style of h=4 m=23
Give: h=7 m=21
